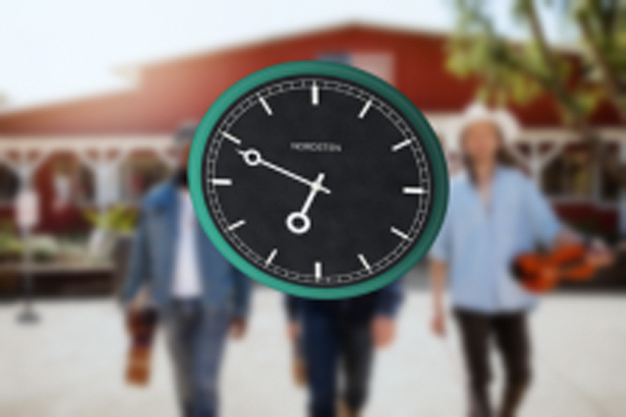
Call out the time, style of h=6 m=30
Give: h=6 m=49
